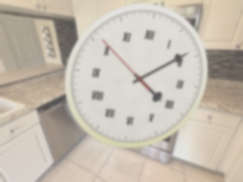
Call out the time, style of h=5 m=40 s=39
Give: h=4 m=8 s=51
